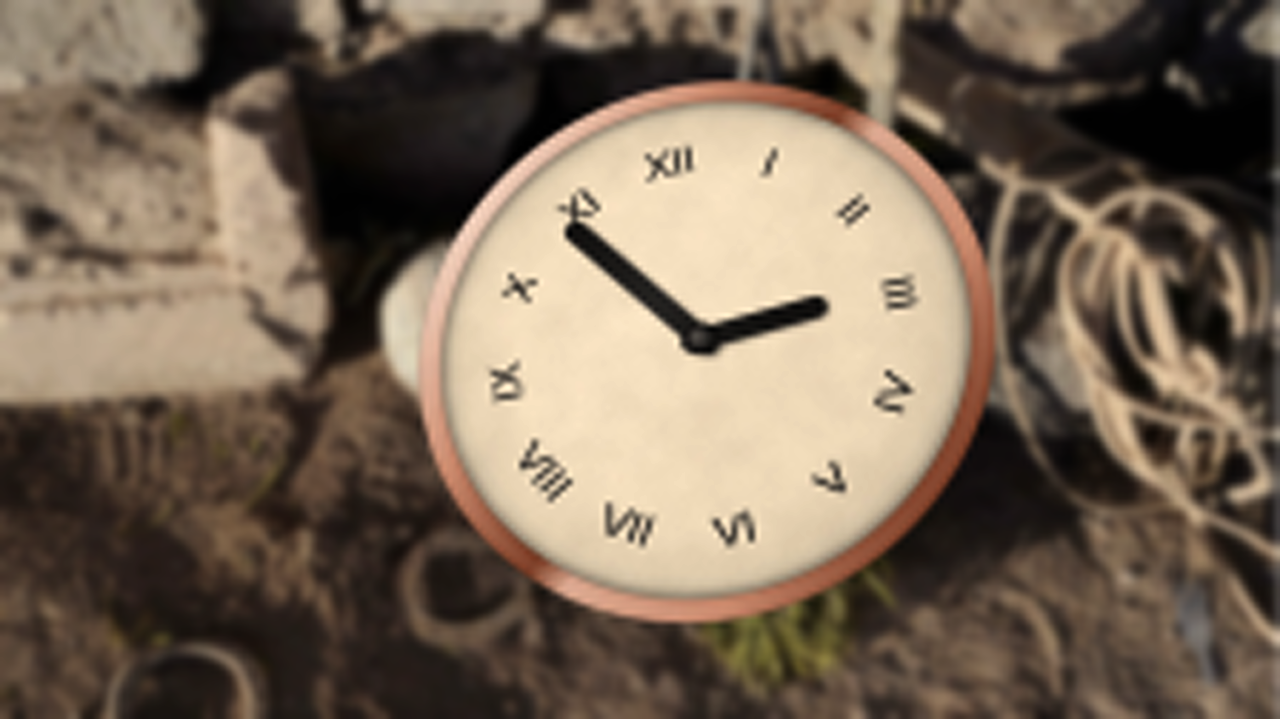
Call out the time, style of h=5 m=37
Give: h=2 m=54
